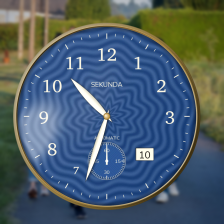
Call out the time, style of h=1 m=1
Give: h=10 m=33
